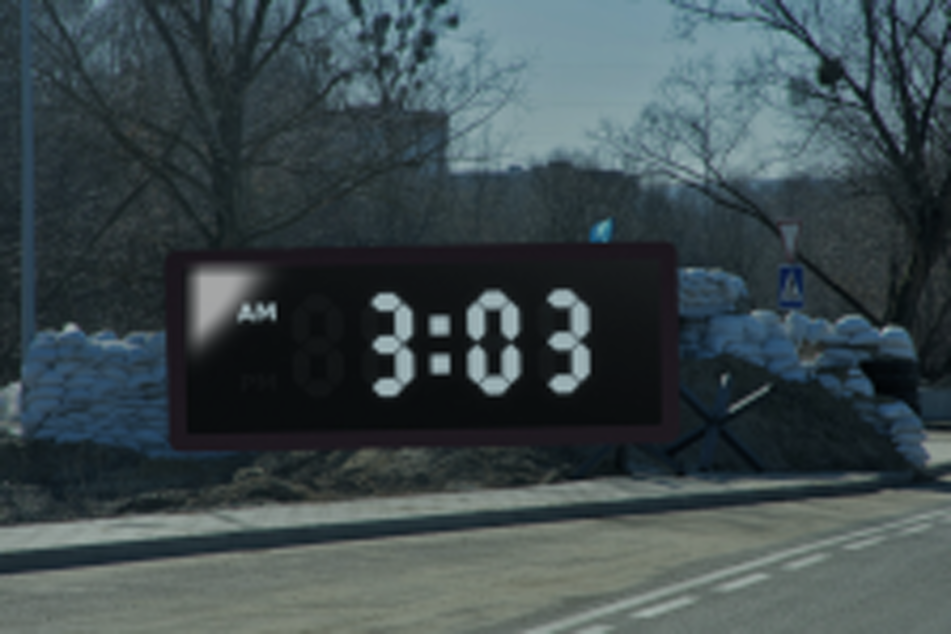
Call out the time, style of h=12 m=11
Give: h=3 m=3
